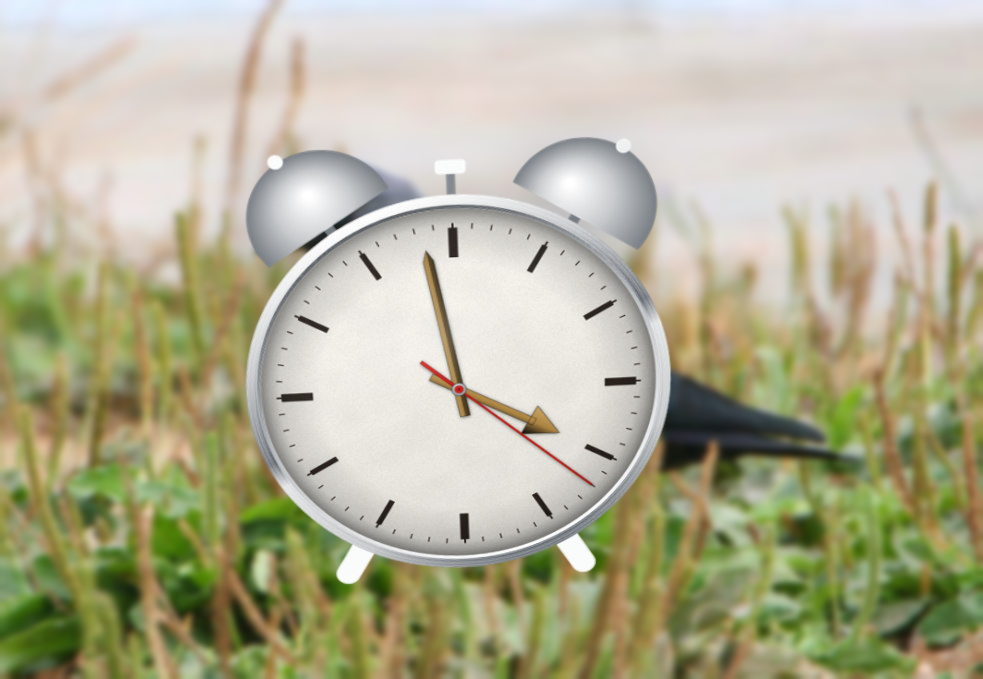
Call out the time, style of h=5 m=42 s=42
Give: h=3 m=58 s=22
